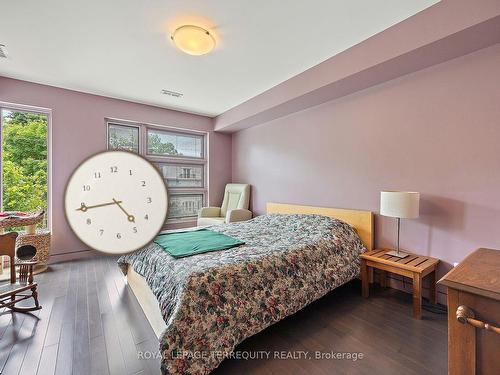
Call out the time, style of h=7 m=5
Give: h=4 m=44
